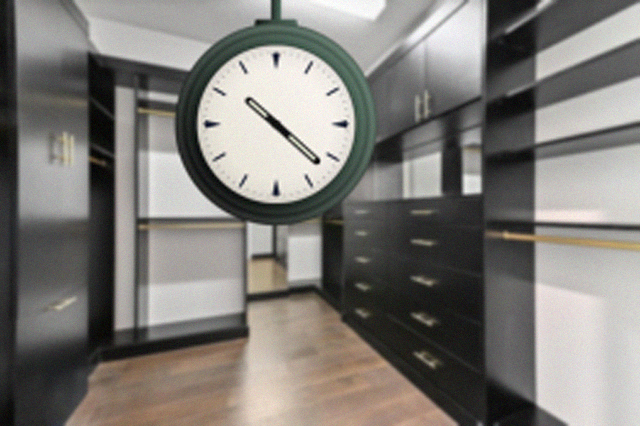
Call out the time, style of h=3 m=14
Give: h=10 m=22
